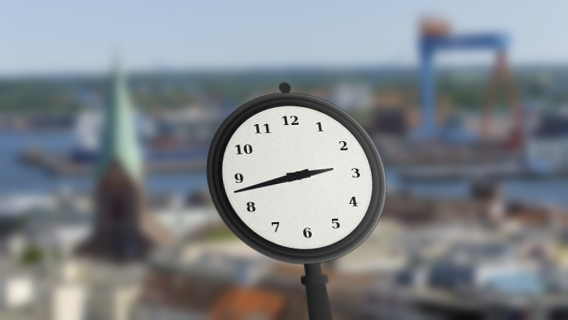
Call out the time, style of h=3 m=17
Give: h=2 m=43
